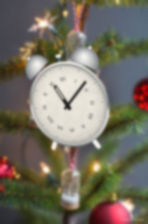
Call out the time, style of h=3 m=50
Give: h=11 m=8
